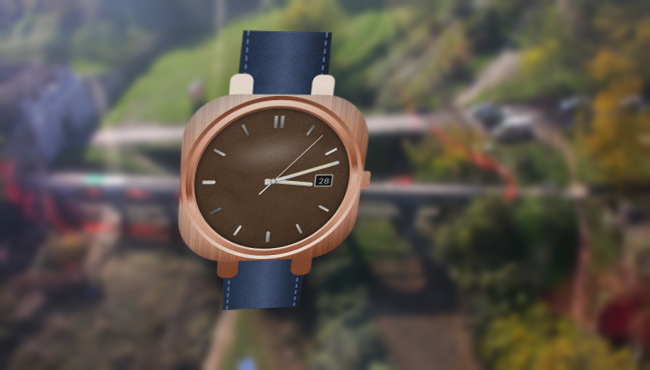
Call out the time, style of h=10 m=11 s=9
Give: h=3 m=12 s=7
